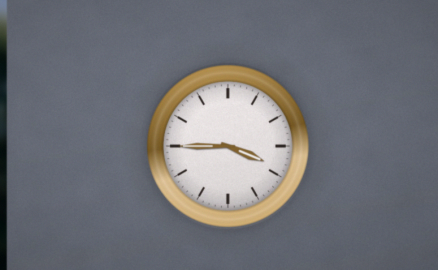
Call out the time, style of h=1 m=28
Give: h=3 m=45
